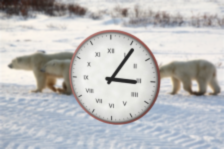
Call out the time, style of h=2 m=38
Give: h=3 m=6
